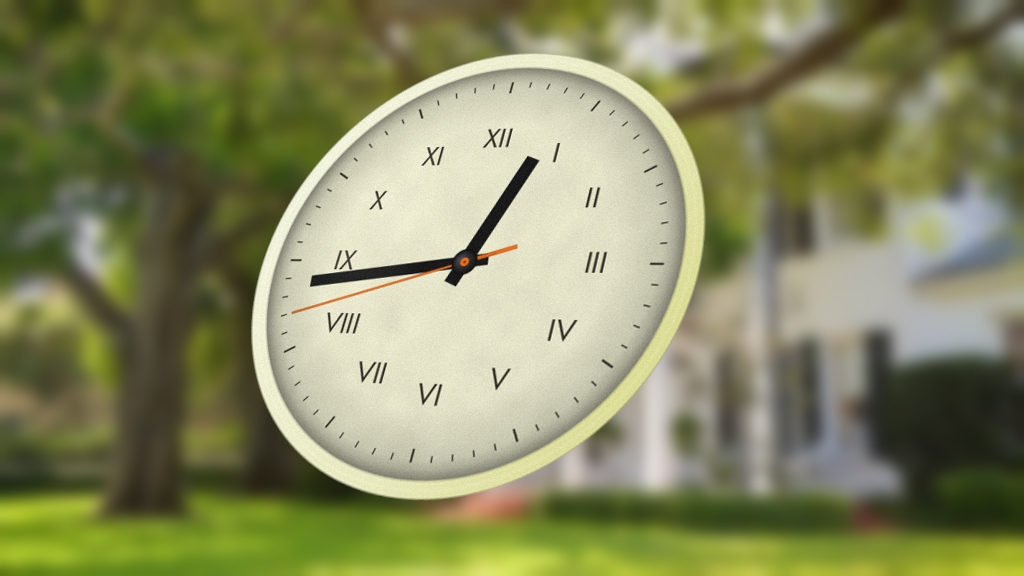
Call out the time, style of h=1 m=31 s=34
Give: h=12 m=43 s=42
